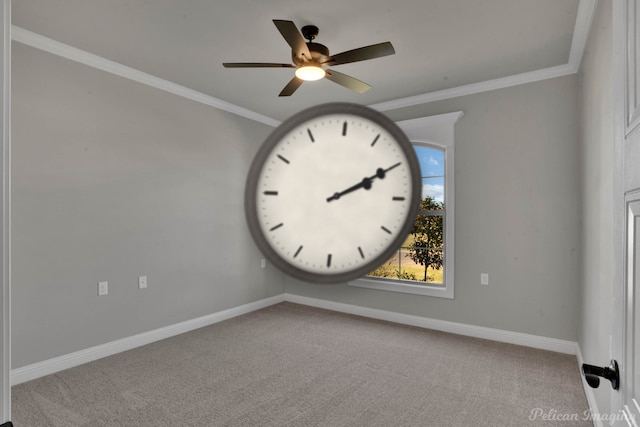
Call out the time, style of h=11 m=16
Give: h=2 m=10
